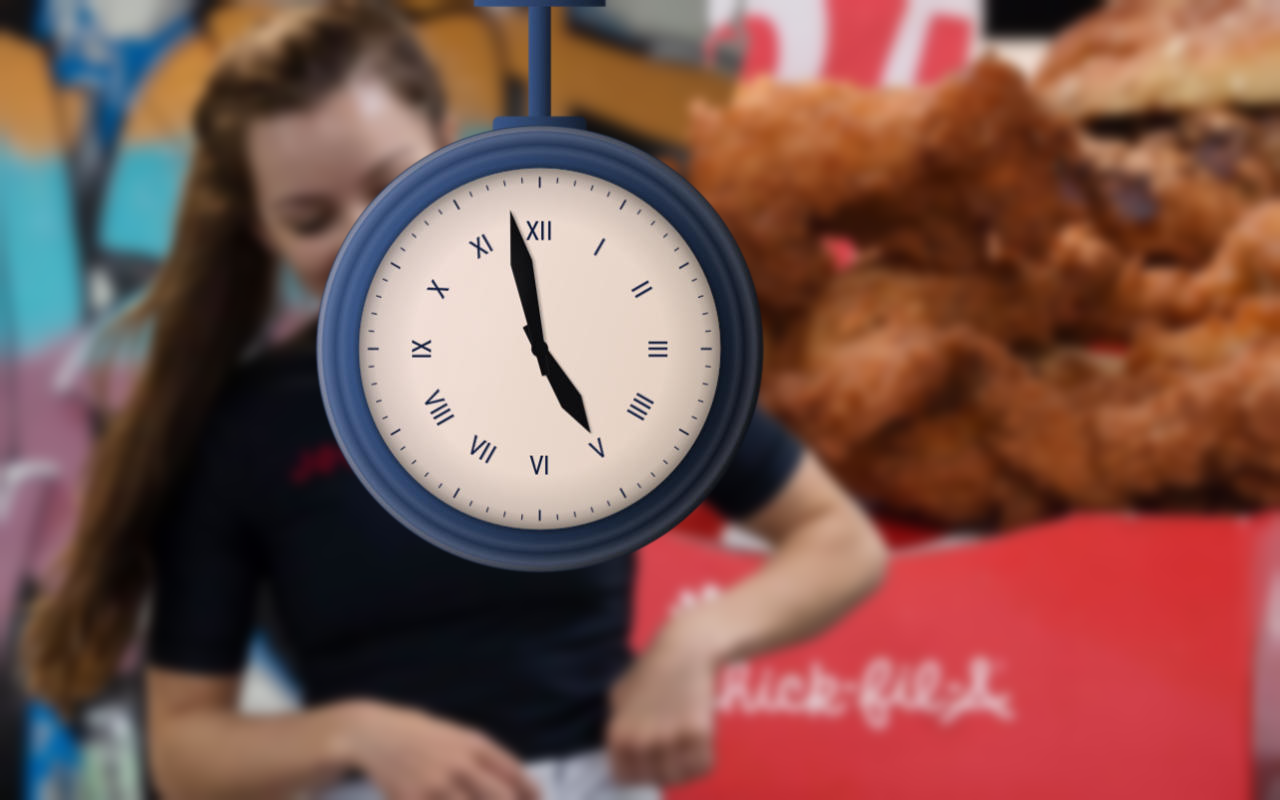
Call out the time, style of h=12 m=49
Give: h=4 m=58
